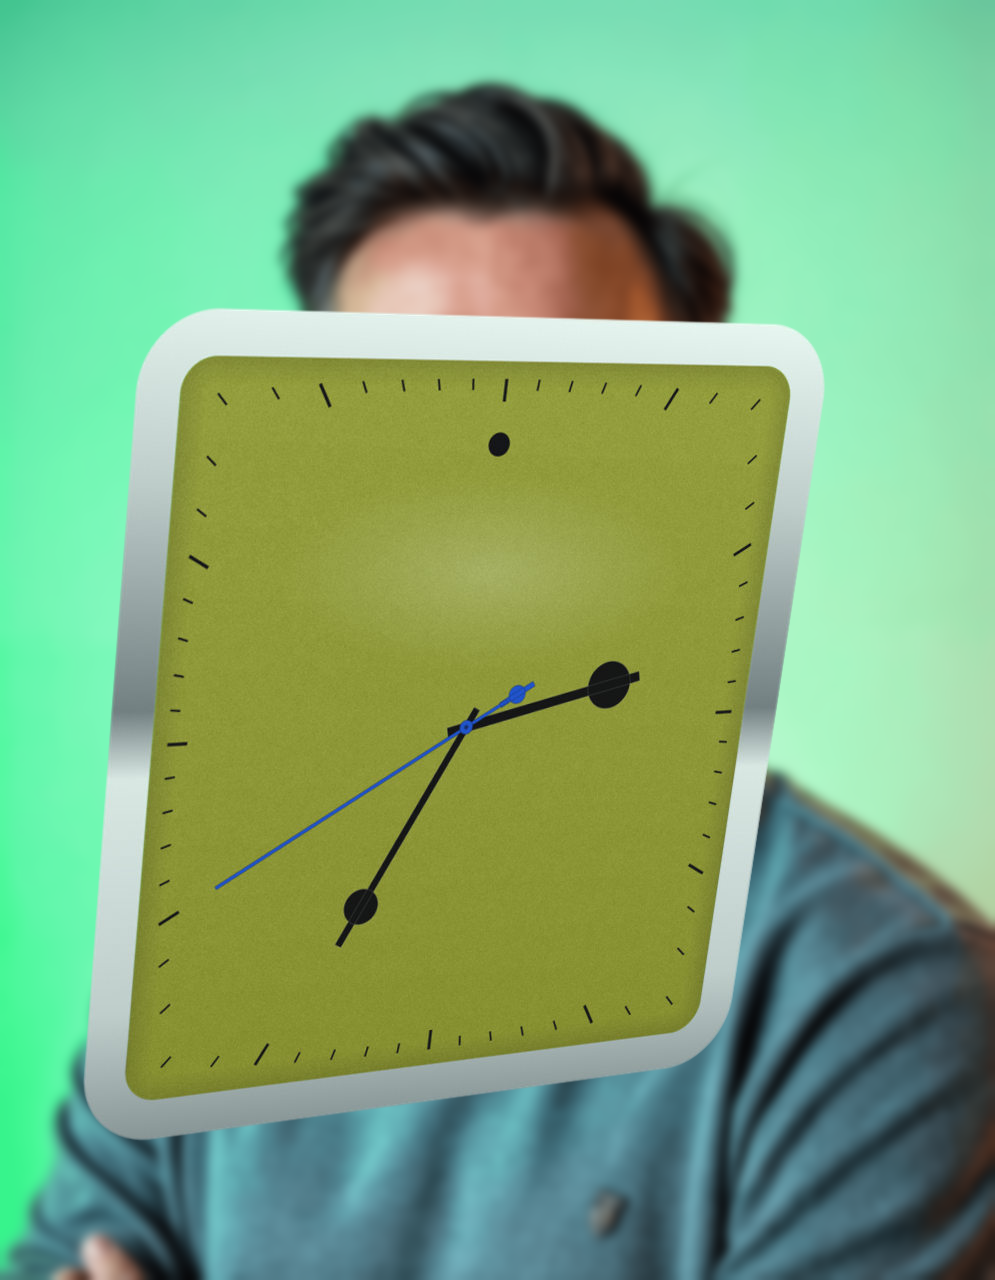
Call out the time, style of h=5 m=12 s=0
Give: h=2 m=34 s=40
